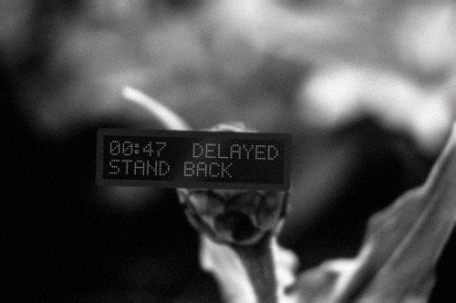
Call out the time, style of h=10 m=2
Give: h=0 m=47
